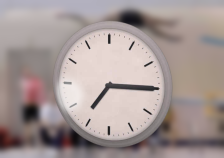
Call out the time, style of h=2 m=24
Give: h=7 m=15
